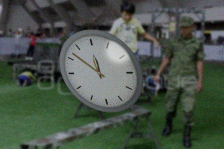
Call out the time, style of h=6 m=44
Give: h=11 m=52
